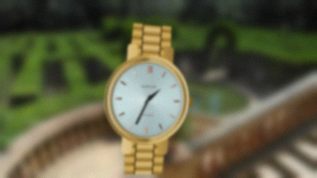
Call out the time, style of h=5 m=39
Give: h=1 m=34
